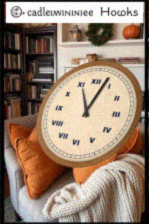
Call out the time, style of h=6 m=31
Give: h=11 m=3
